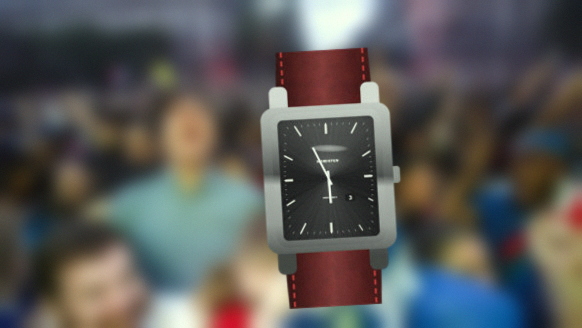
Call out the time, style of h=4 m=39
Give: h=5 m=56
